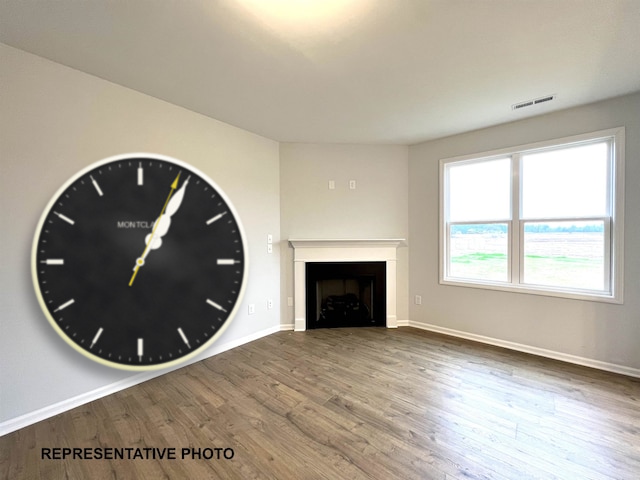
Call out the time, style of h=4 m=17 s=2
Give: h=1 m=5 s=4
